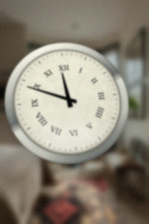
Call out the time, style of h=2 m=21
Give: h=11 m=49
